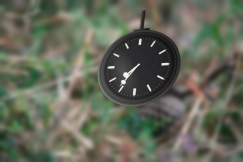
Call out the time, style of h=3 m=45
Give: h=7 m=36
